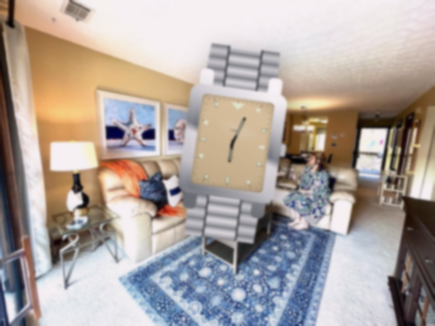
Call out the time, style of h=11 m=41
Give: h=6 m=3
